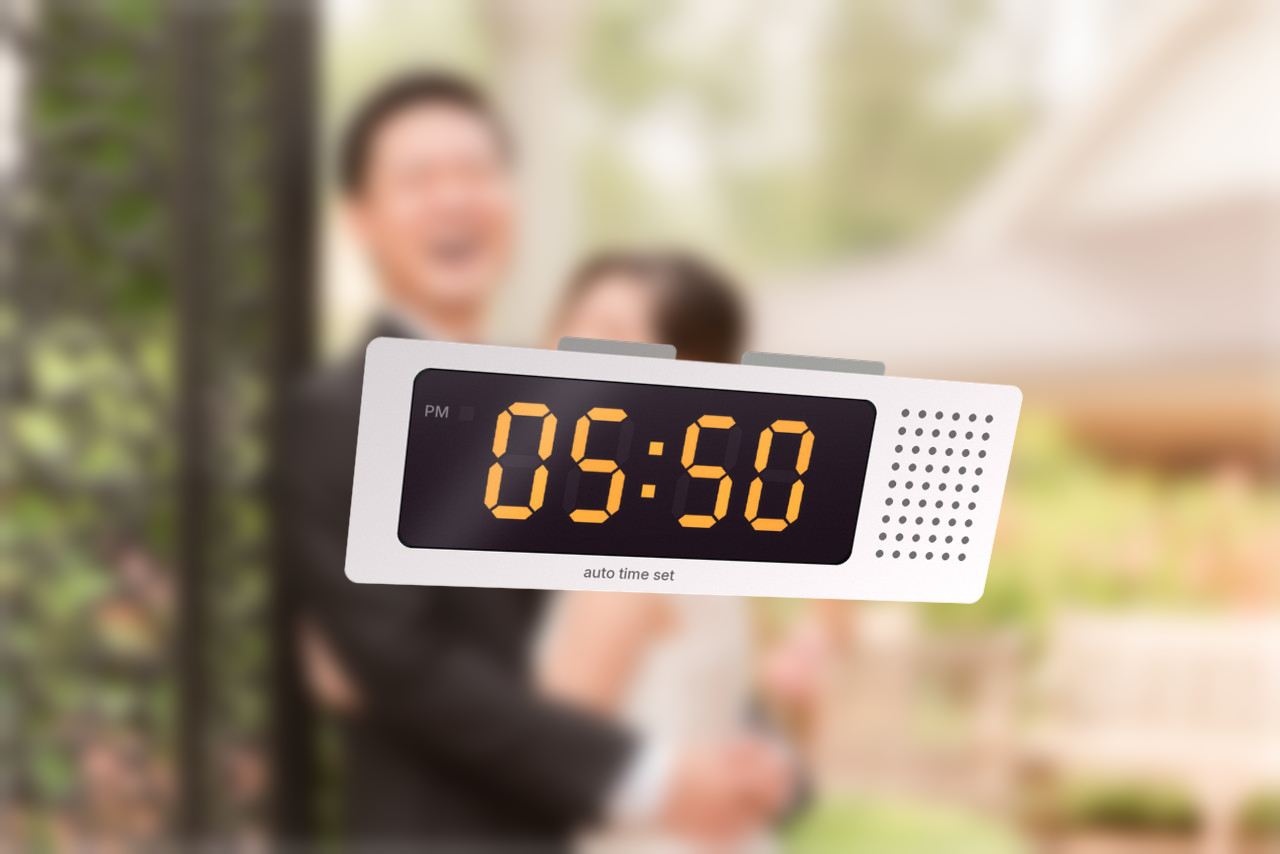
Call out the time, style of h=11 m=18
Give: h=5 m=50
